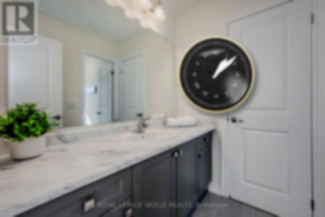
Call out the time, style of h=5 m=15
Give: h=1 m=8
